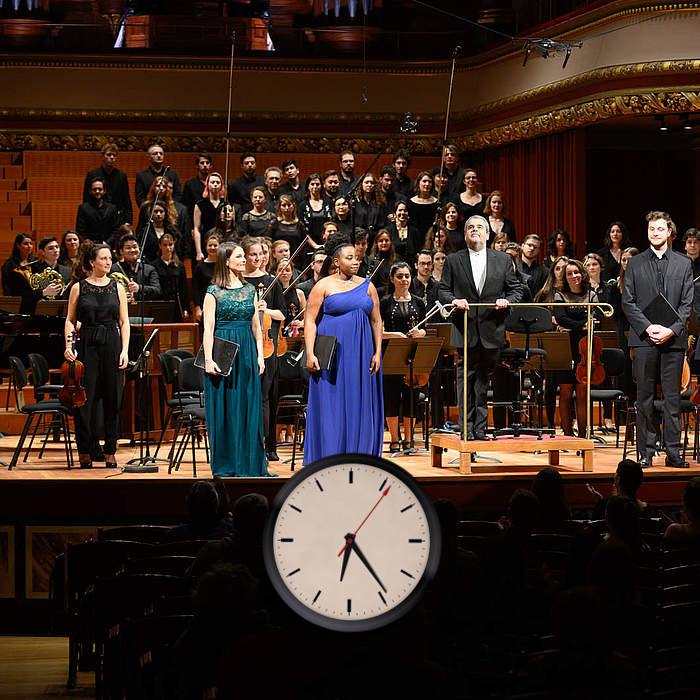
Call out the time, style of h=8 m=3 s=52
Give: h=6 m=24 s=6
